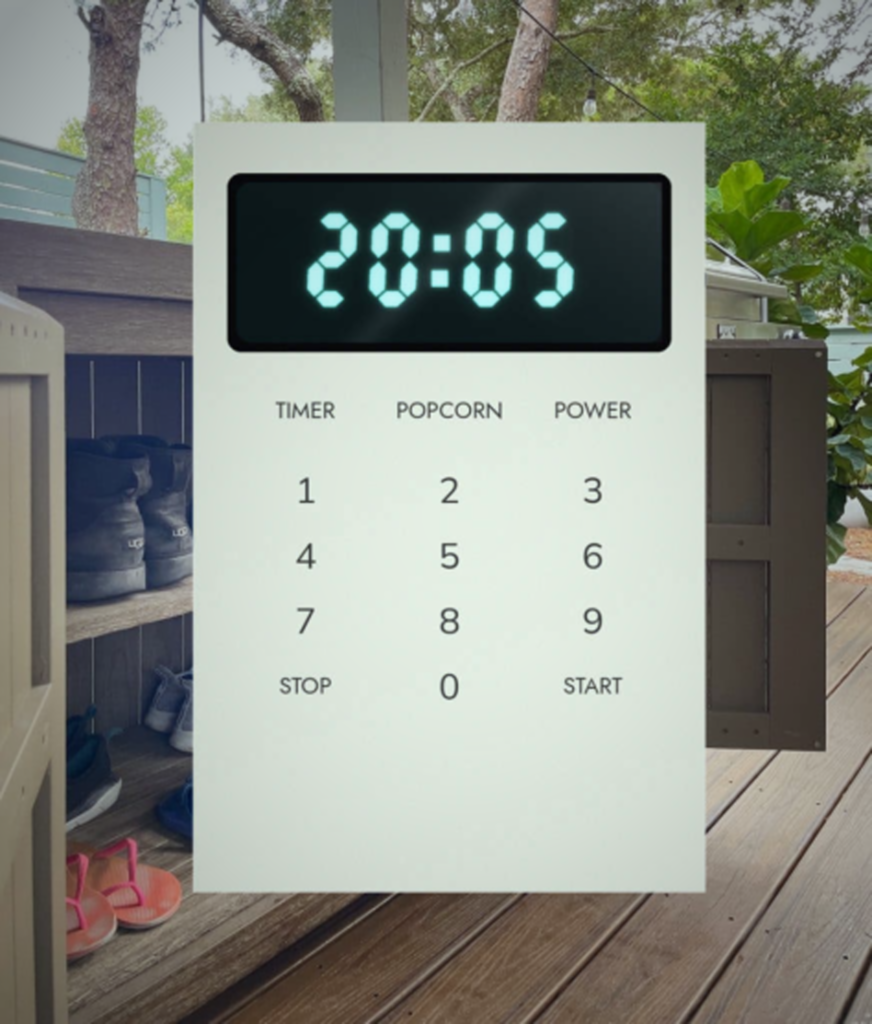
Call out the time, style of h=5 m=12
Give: h=20 m=5
